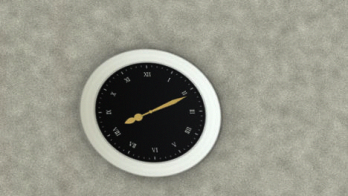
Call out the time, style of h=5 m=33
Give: h=8 m=11
